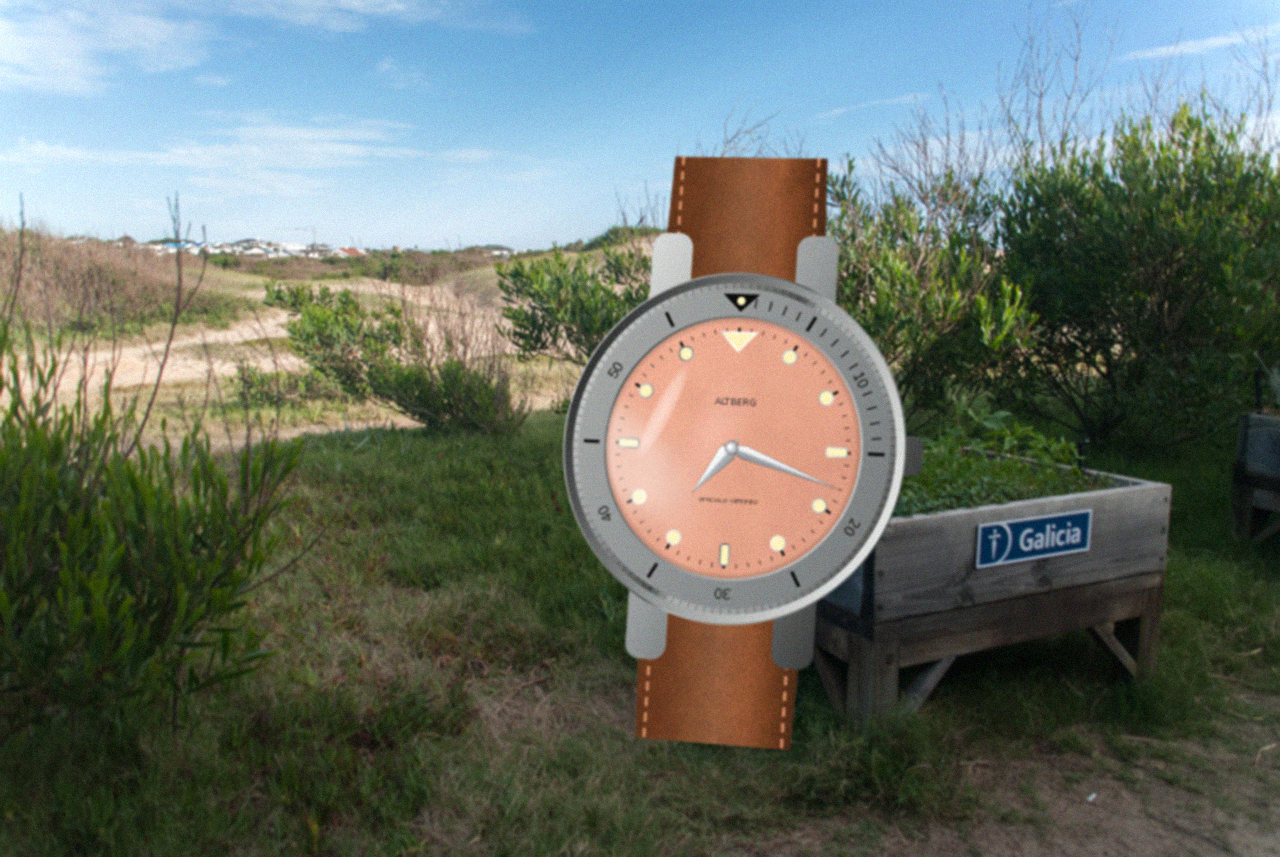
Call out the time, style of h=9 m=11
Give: h=7 m=18
